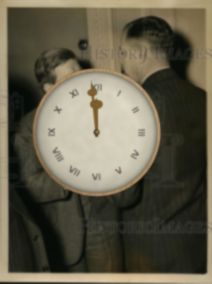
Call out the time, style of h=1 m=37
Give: h=11 m=59
